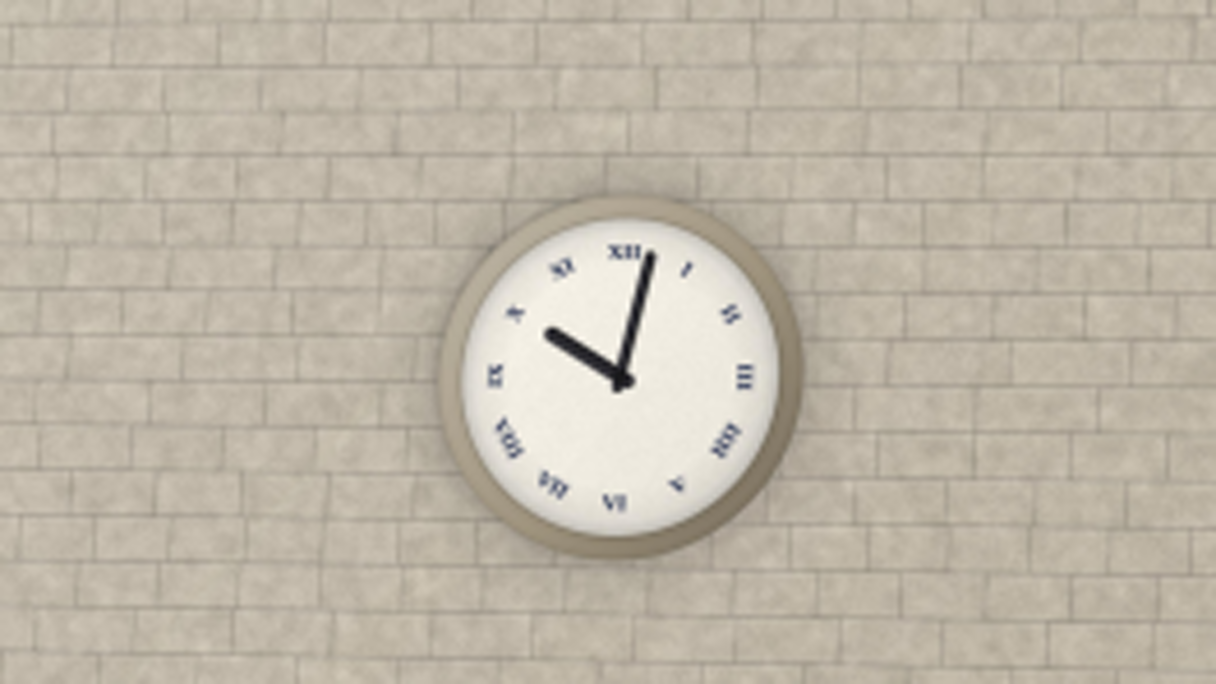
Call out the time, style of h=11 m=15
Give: h=10 m=2
